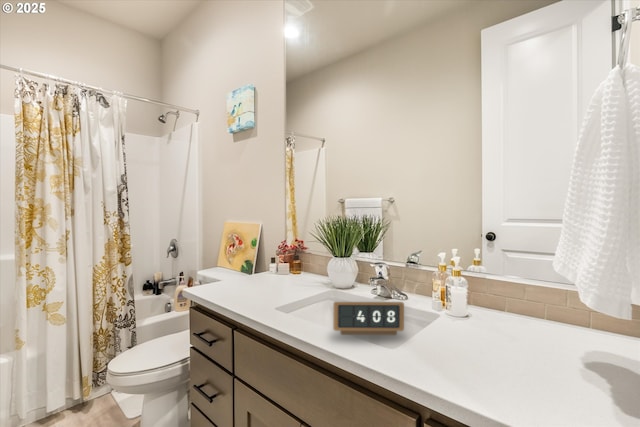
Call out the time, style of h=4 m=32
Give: h=4 m=8
